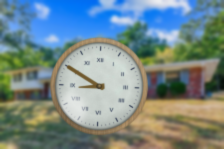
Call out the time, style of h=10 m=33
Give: h=8 m=50
